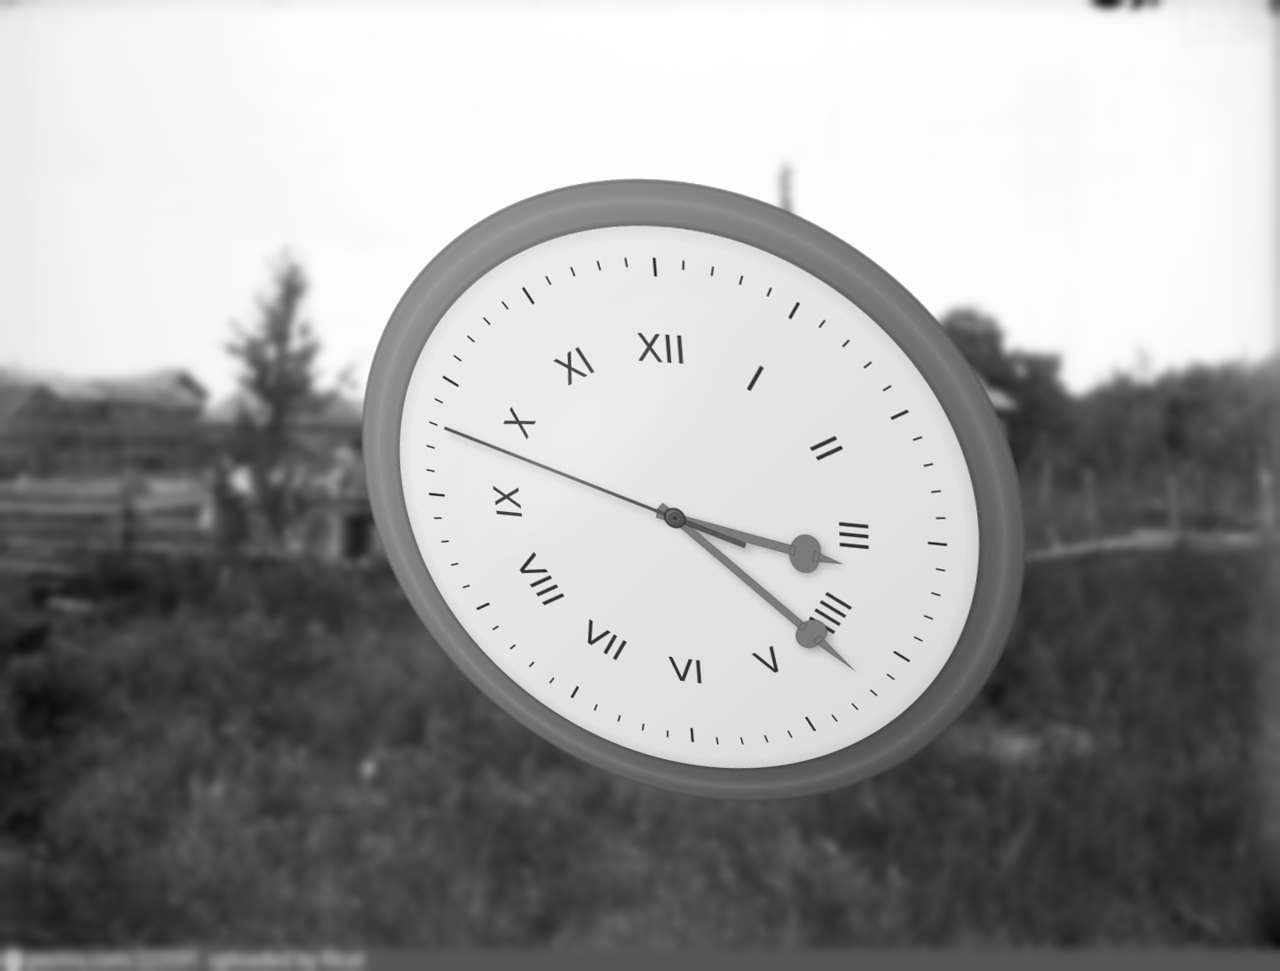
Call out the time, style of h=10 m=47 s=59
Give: h=3 m=21 s=48
